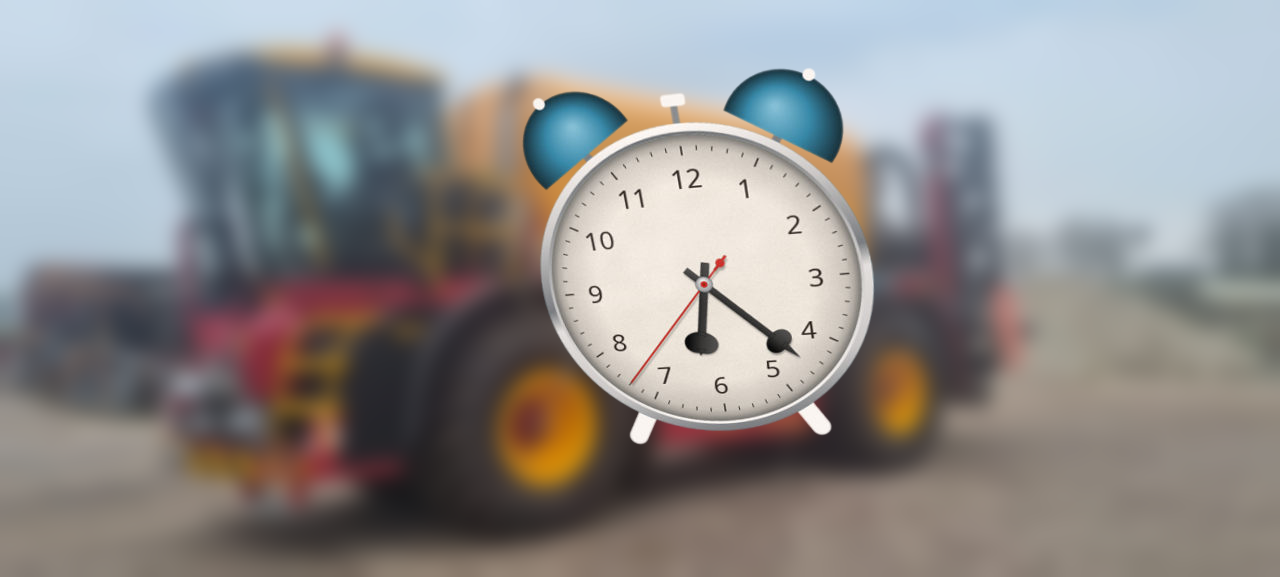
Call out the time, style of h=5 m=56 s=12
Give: h=6 m=22 s=37
